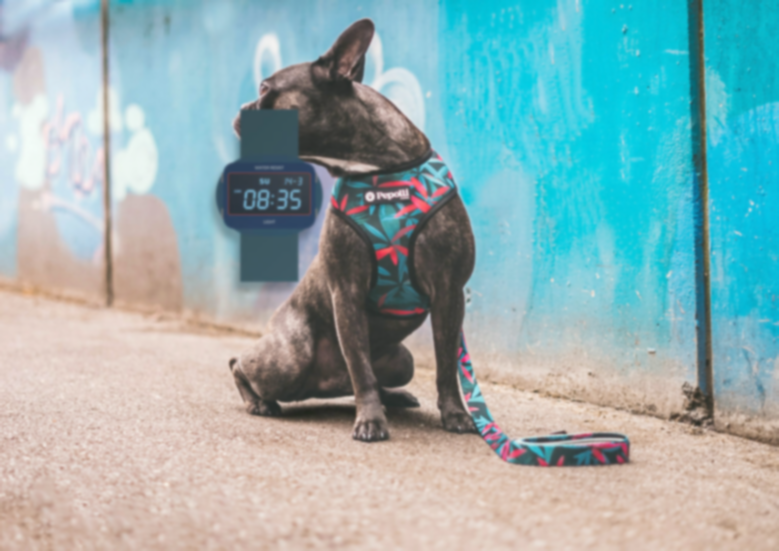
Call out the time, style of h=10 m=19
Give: h=8 m=35
